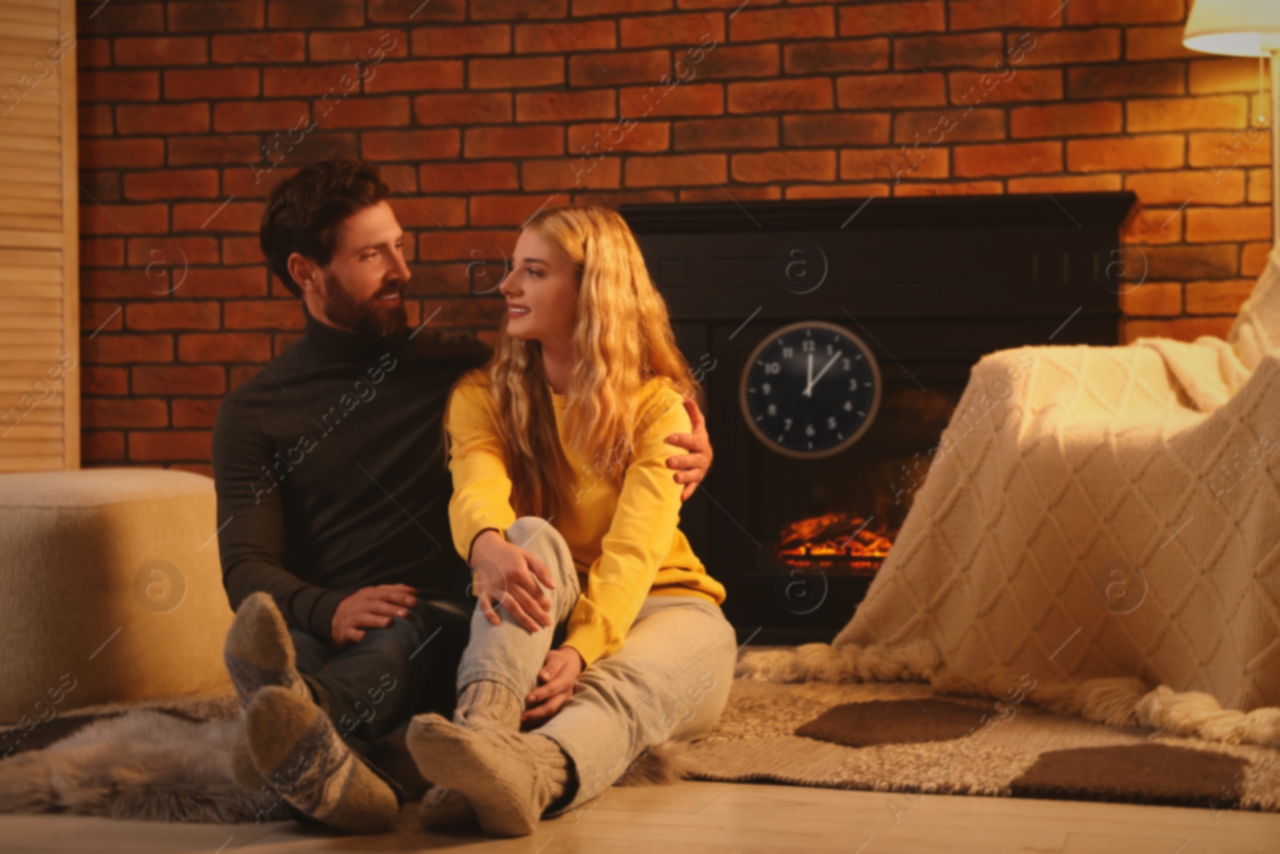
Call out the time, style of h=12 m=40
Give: h=12 m=7
